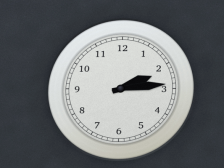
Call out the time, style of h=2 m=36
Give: h=2 m=14
